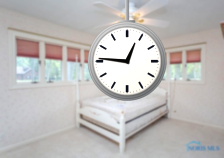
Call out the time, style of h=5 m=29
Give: h=12 m=46
